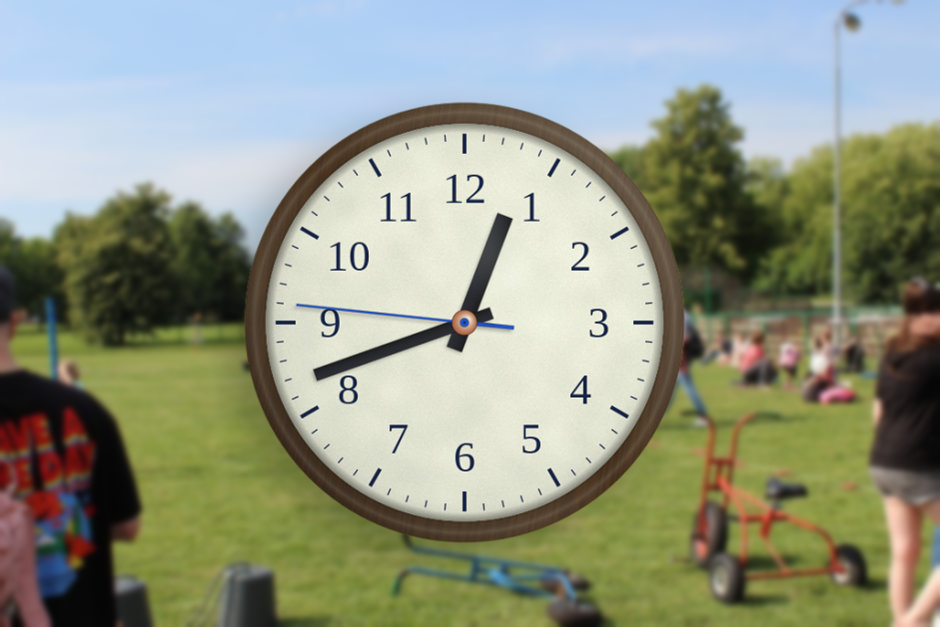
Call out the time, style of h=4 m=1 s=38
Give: h=12 m=41 s=46
